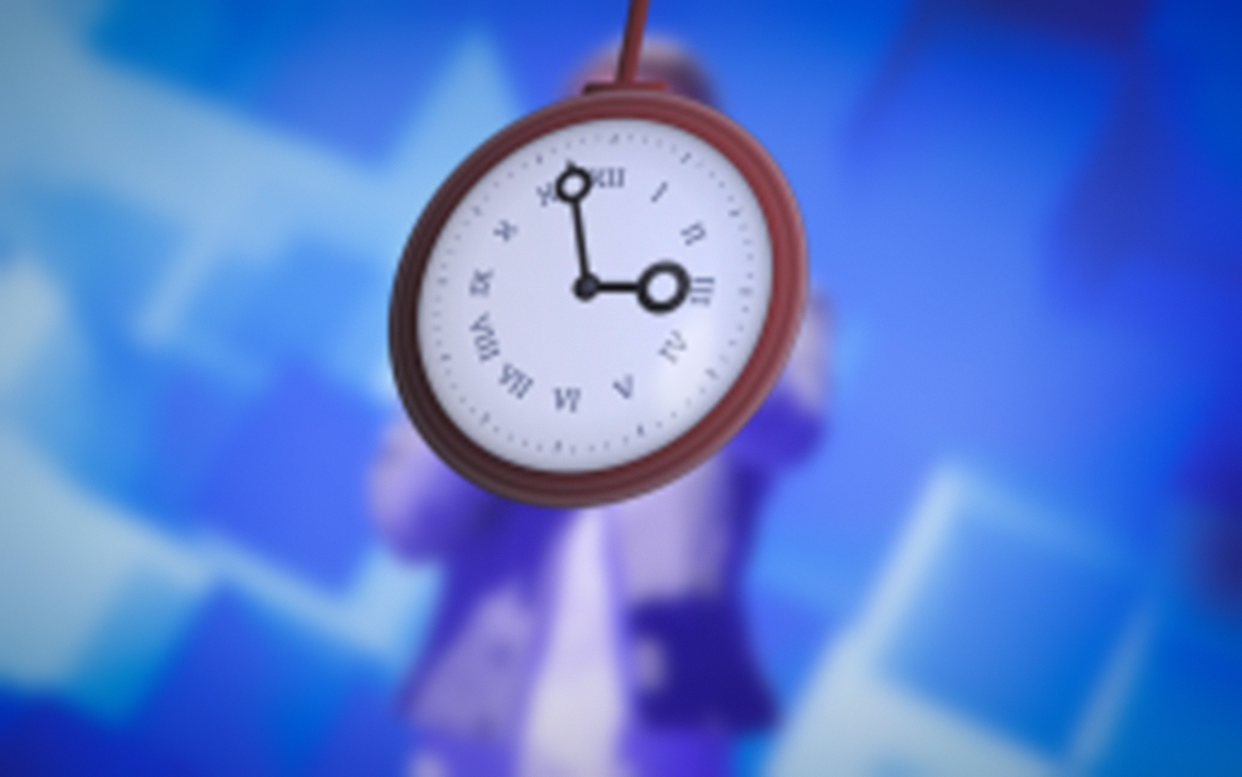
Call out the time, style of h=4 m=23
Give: h=2 m=57
